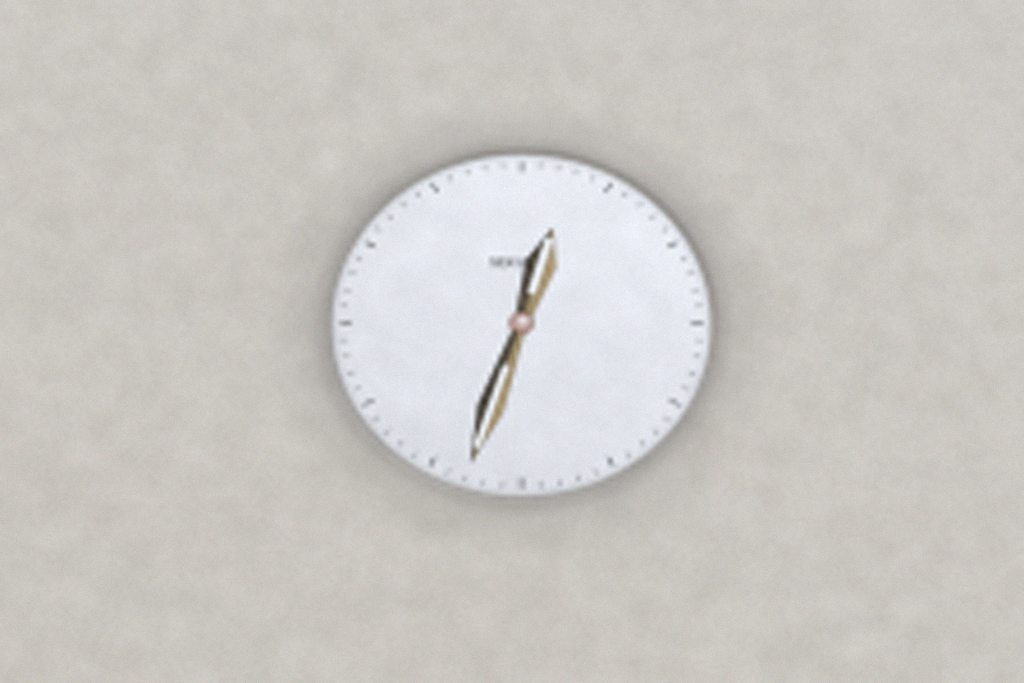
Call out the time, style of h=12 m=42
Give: h=12 m=33
